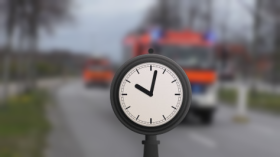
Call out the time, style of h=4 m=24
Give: h=10 m=2
